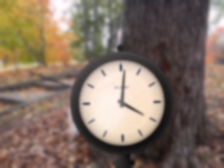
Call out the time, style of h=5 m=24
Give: h=4 m=1
